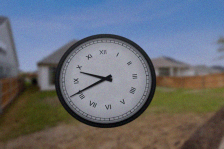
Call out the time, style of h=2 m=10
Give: h=9 m=41
